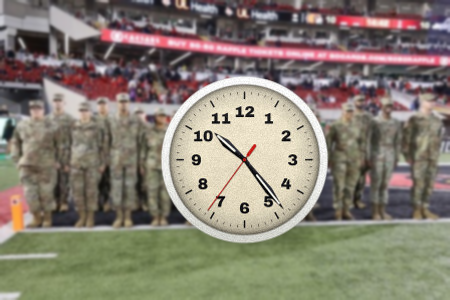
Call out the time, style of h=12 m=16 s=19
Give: h=10 m=23 s=36
